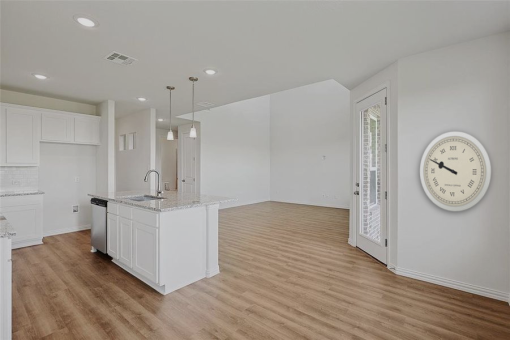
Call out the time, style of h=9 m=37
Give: h=9 m=49
